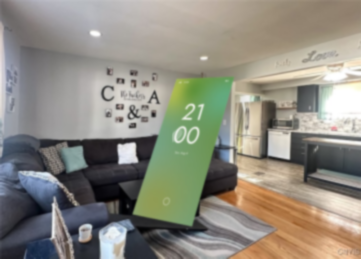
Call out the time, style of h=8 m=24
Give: h=21 m=0
